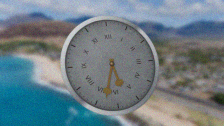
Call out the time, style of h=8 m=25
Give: h=5 m=33
